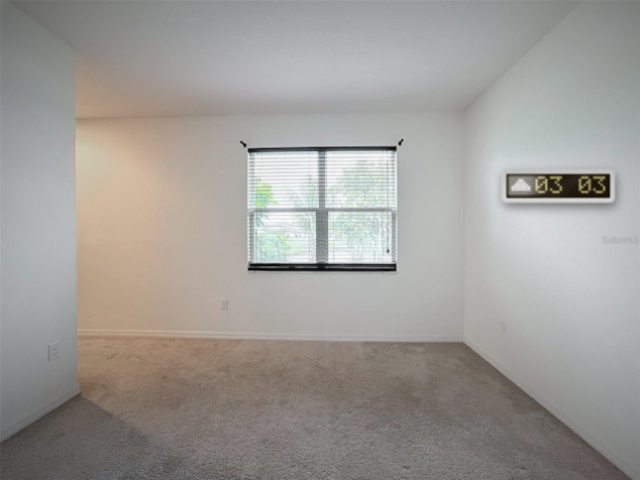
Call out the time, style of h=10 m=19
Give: h=3 m=3
